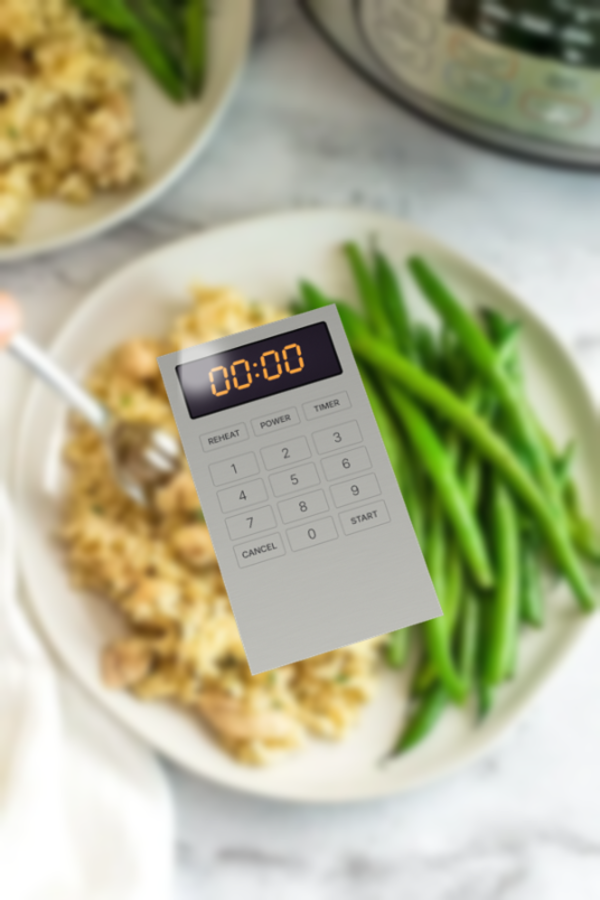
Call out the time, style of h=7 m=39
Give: h=0 m=0
